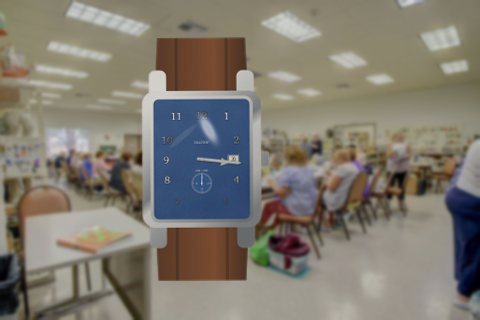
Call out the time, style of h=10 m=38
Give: h=3 m=16
